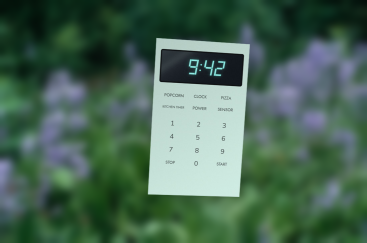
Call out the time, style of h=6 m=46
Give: h=9 m=42
